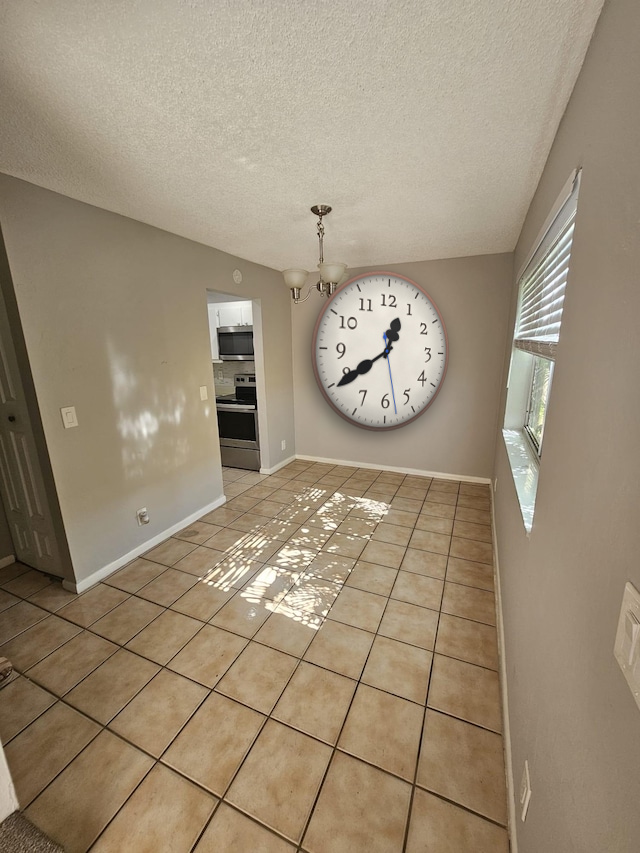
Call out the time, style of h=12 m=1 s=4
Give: h=12 m=39 s=28
